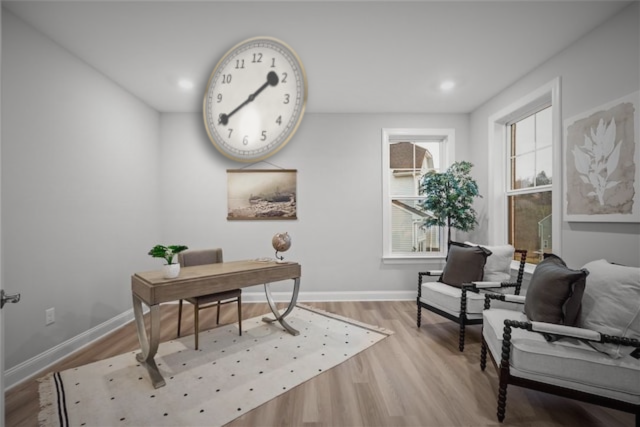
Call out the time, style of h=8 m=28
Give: h=1 m=39
